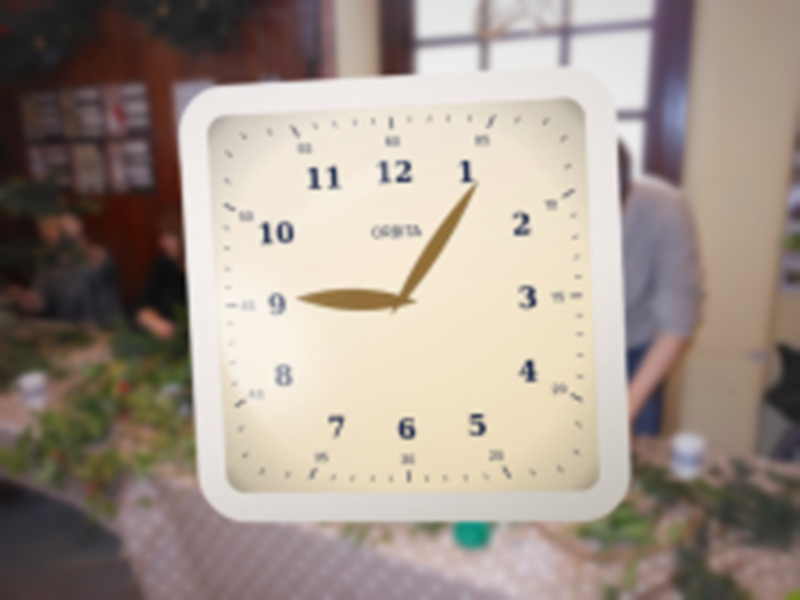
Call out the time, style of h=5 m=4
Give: h=9 m=6
